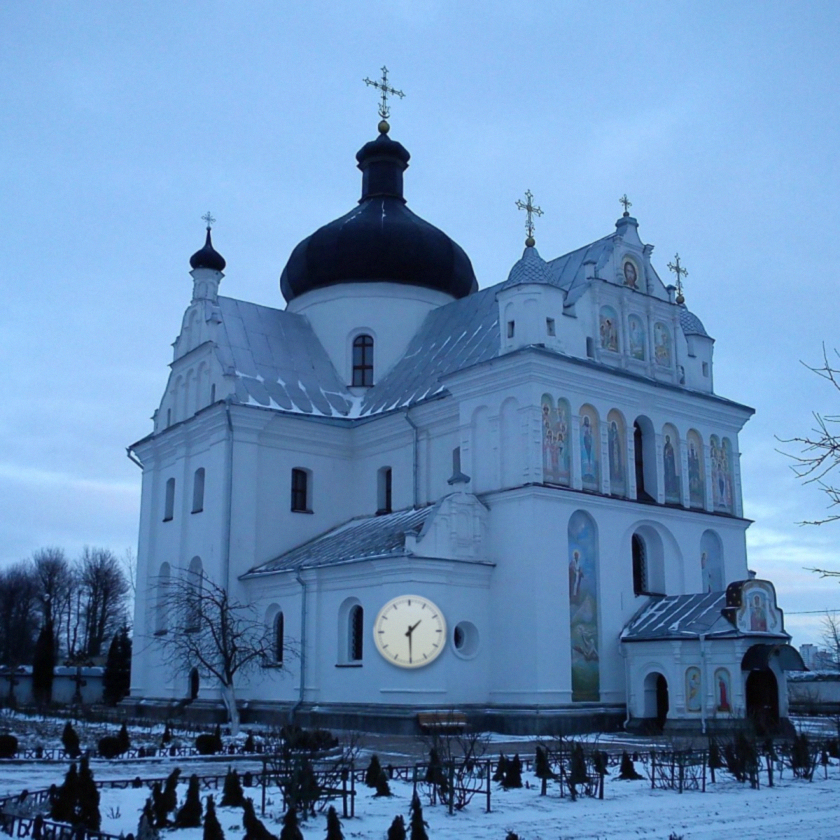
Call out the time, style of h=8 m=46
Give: h=1 m=30
